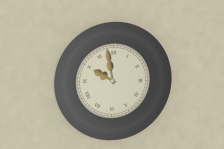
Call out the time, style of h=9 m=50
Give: h=9 m=58
